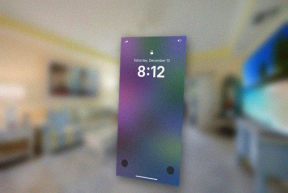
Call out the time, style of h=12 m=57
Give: h=8 m=12
